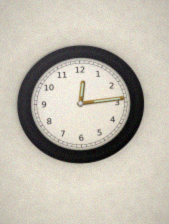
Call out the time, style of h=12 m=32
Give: h=12 m=14
